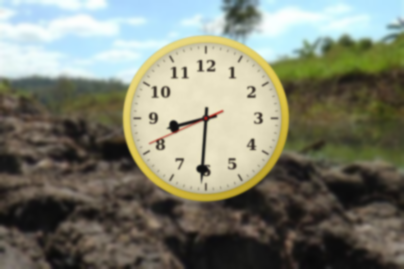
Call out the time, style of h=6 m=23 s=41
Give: h=8 m=30 s=41
